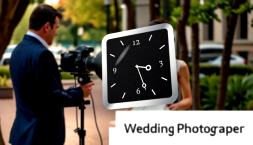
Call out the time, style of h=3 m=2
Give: h=3 m=27
